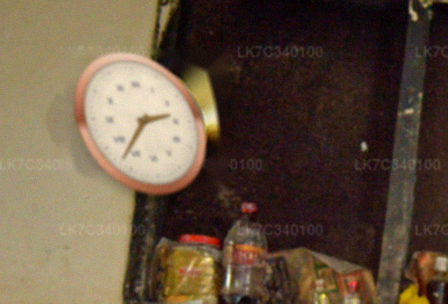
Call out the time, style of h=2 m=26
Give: h=2 m=37
